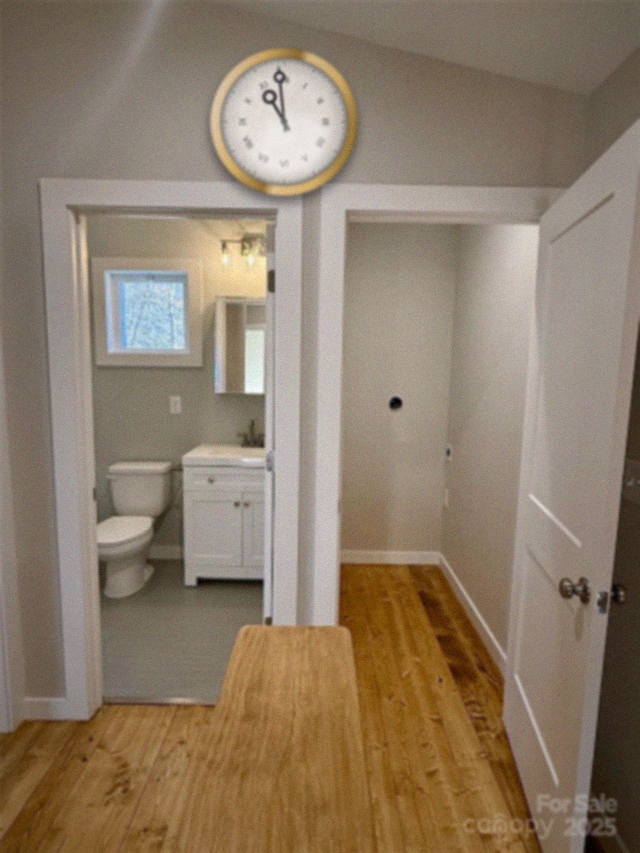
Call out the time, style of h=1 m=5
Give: h=10 m=59
